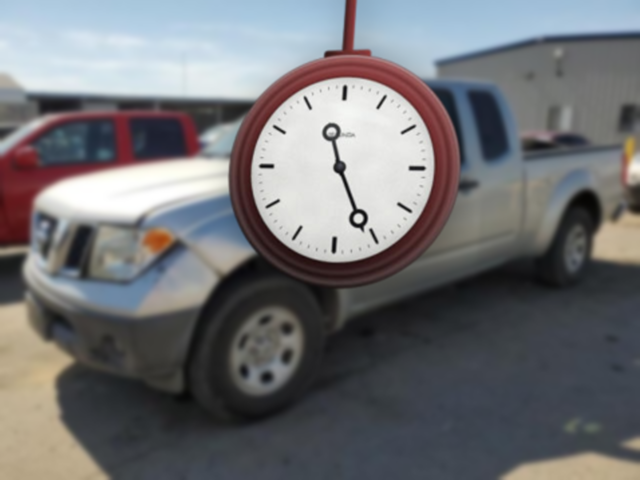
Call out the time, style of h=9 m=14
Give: h=11 m=26
